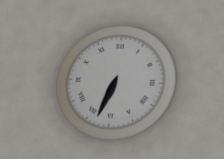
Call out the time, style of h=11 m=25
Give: h=6 m=33
